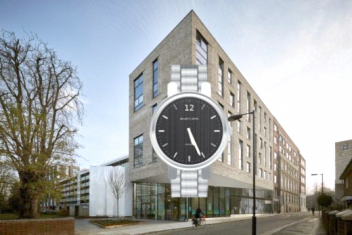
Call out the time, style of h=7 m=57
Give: h=5 m=26
